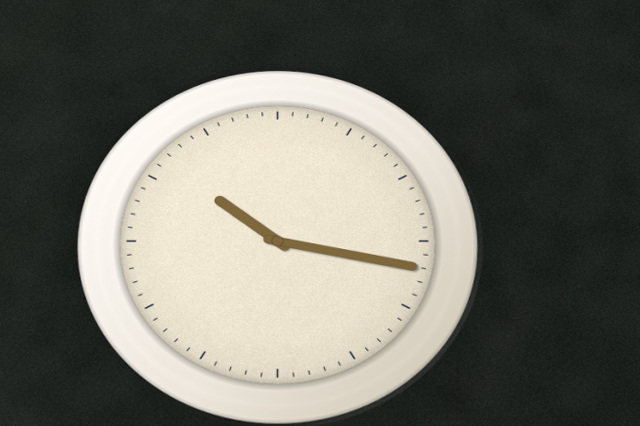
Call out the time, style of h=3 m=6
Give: h=10 m=17
